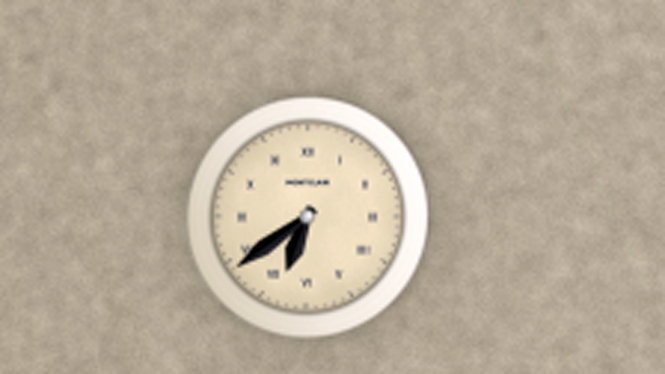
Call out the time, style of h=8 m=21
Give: h=6 m=39
